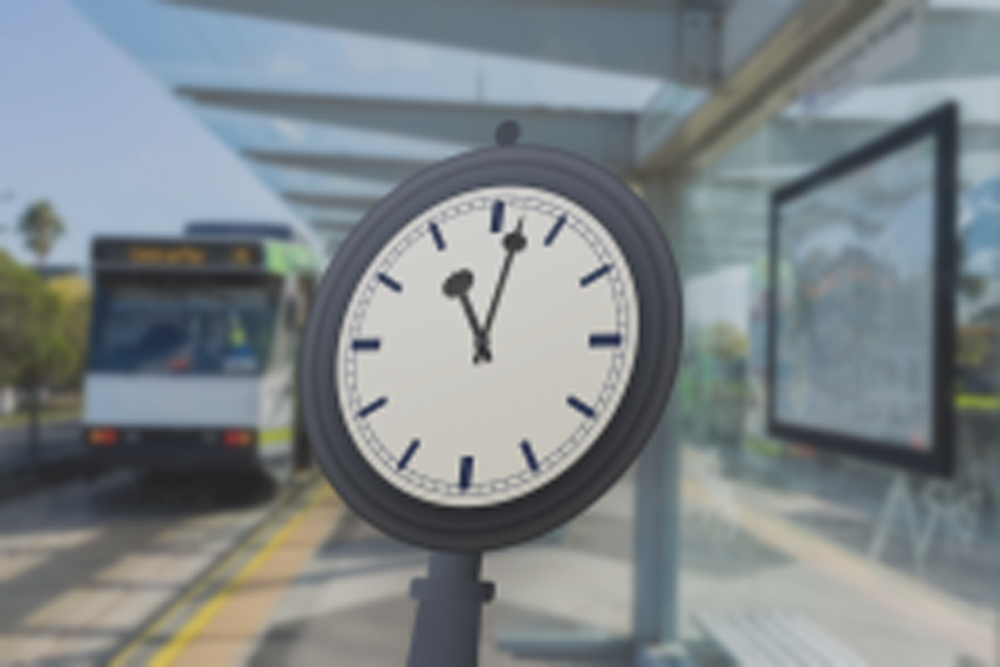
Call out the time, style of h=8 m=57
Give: h=11 m=2
